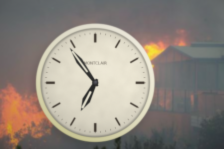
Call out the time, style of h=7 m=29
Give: h=6 m=54
